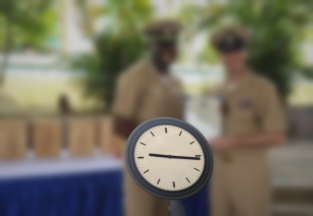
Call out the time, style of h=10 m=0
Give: h=9 m=16
